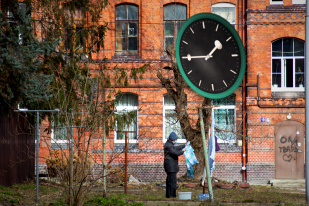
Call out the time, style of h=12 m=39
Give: h=1 m=45
